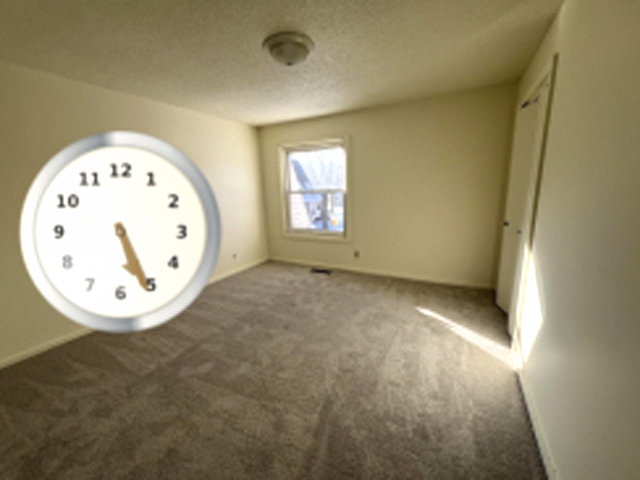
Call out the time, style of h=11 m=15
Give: h=5 m=26
